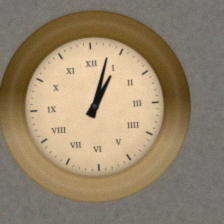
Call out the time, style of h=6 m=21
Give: h=1 m=3
